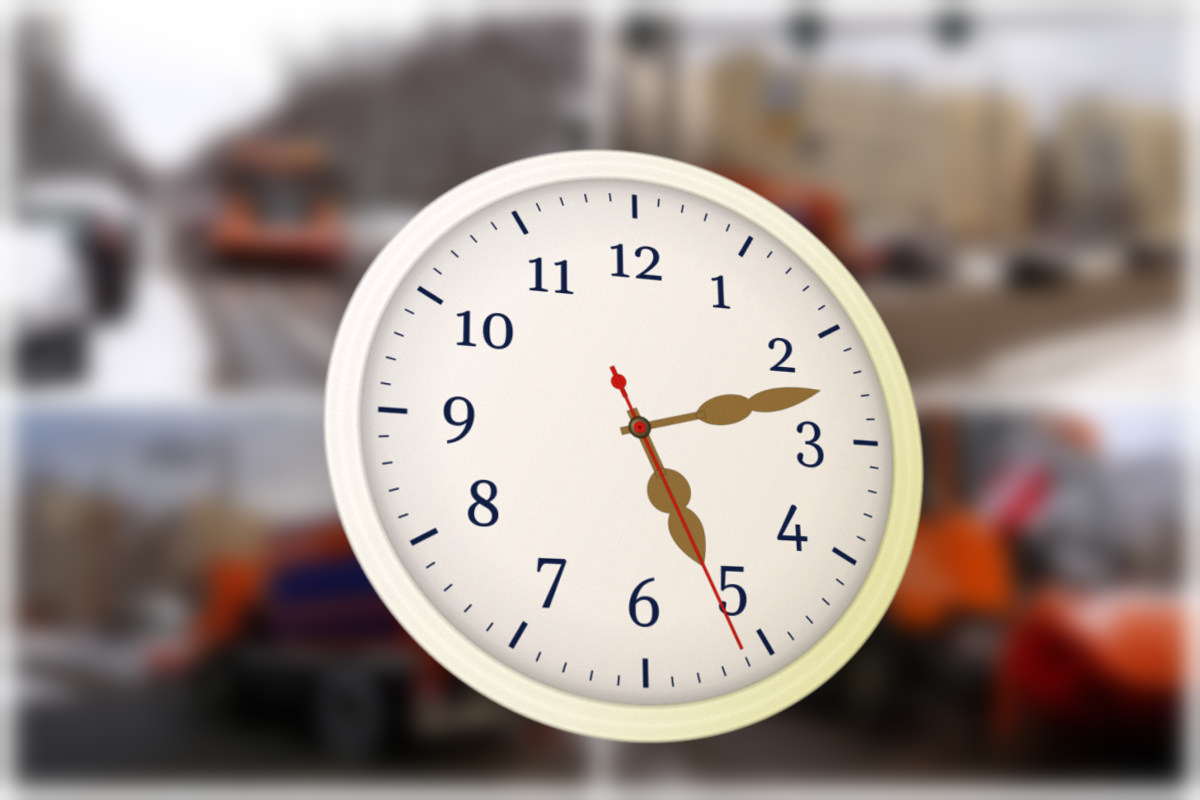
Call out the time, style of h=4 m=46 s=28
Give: h=5 m=12 s=26
